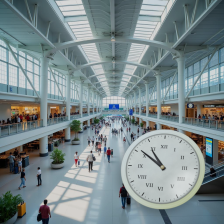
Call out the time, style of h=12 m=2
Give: h=10 m=51
